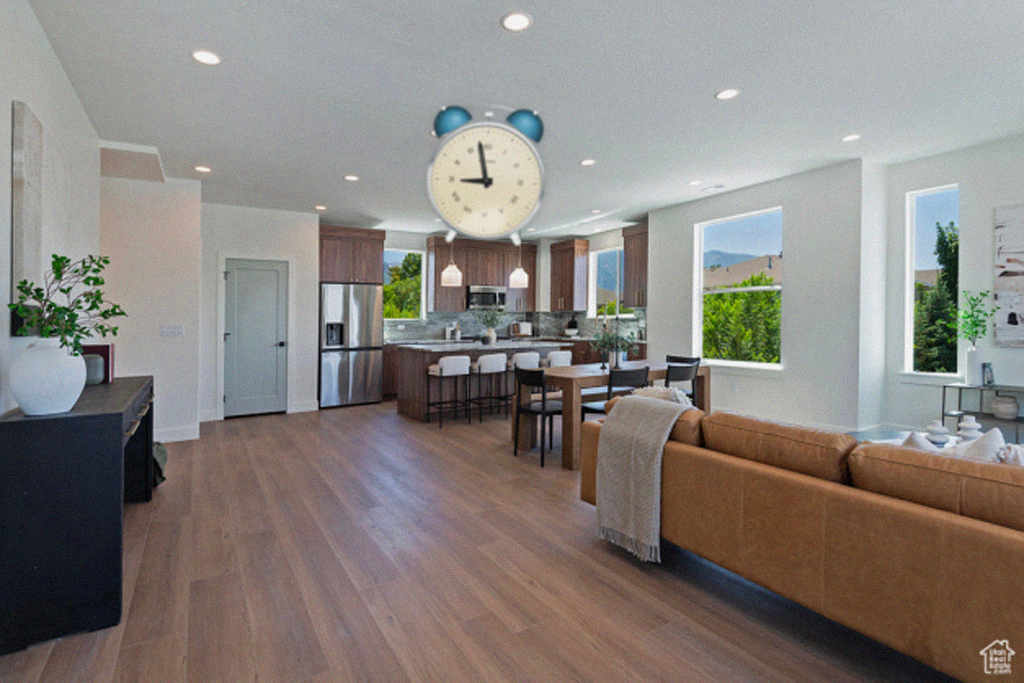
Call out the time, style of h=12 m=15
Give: h=8 m=58
